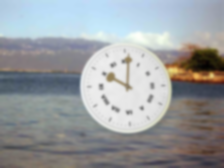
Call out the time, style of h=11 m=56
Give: h=10 m=1
